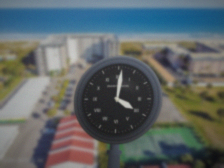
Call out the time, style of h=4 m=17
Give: h=4 m=1
